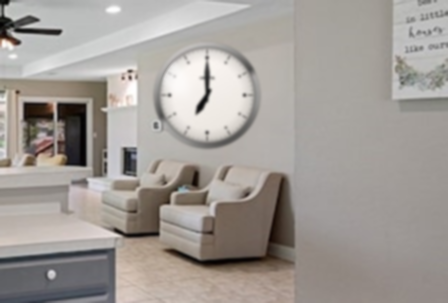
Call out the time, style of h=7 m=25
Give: h=7 m=0
